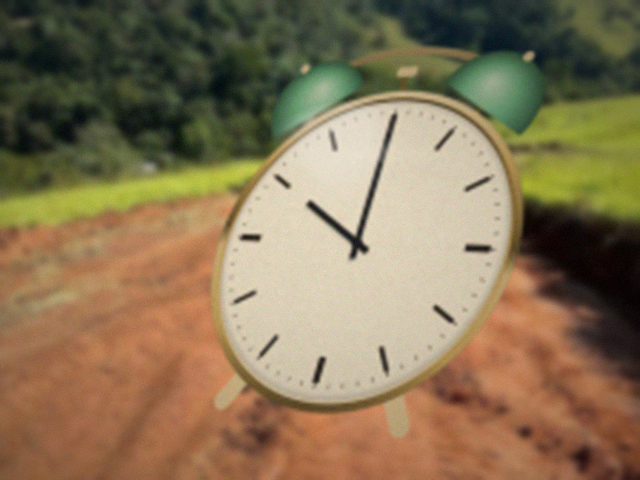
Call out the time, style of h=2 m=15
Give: h=10 m=0
